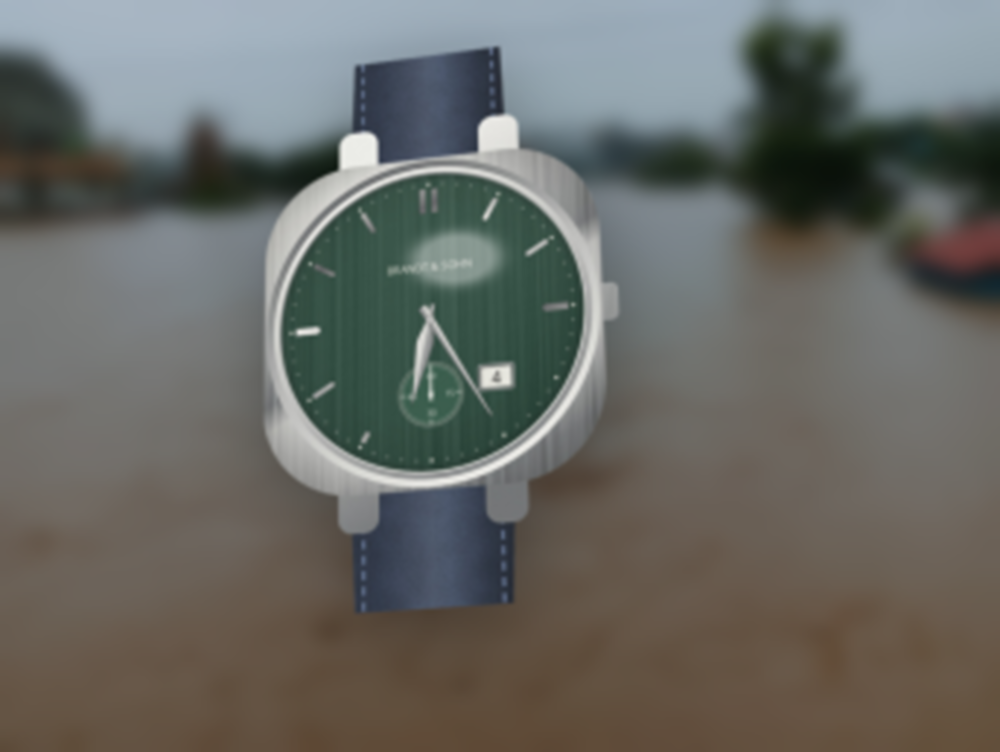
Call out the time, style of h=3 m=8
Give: h=6 m=25
